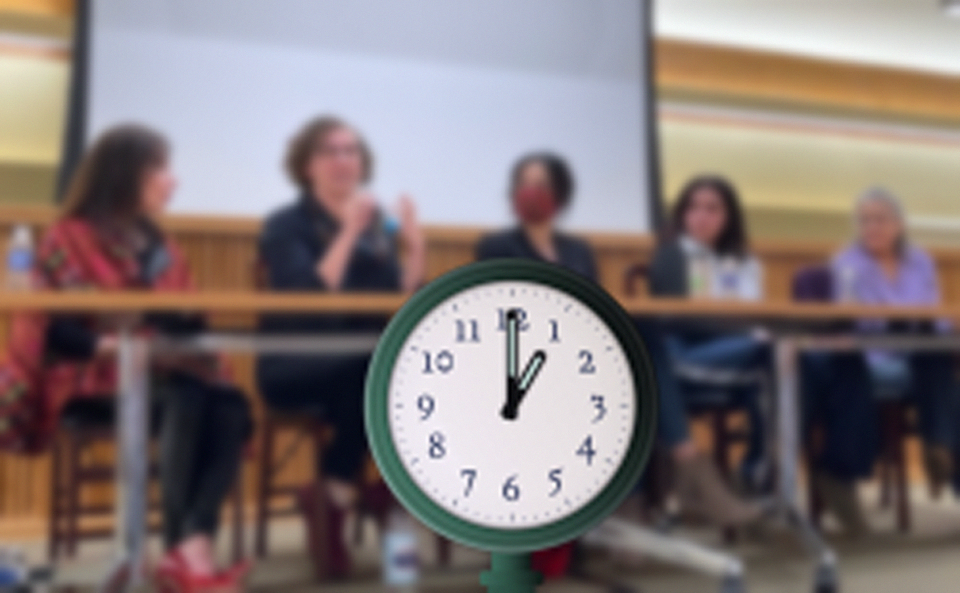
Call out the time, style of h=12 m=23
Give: h=1 m=0
